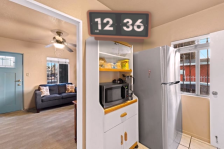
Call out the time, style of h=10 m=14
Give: h=12 m=36
